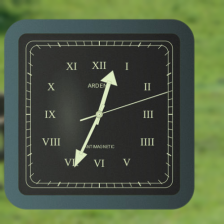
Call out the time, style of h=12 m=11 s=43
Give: h=12 m=34 s=12
